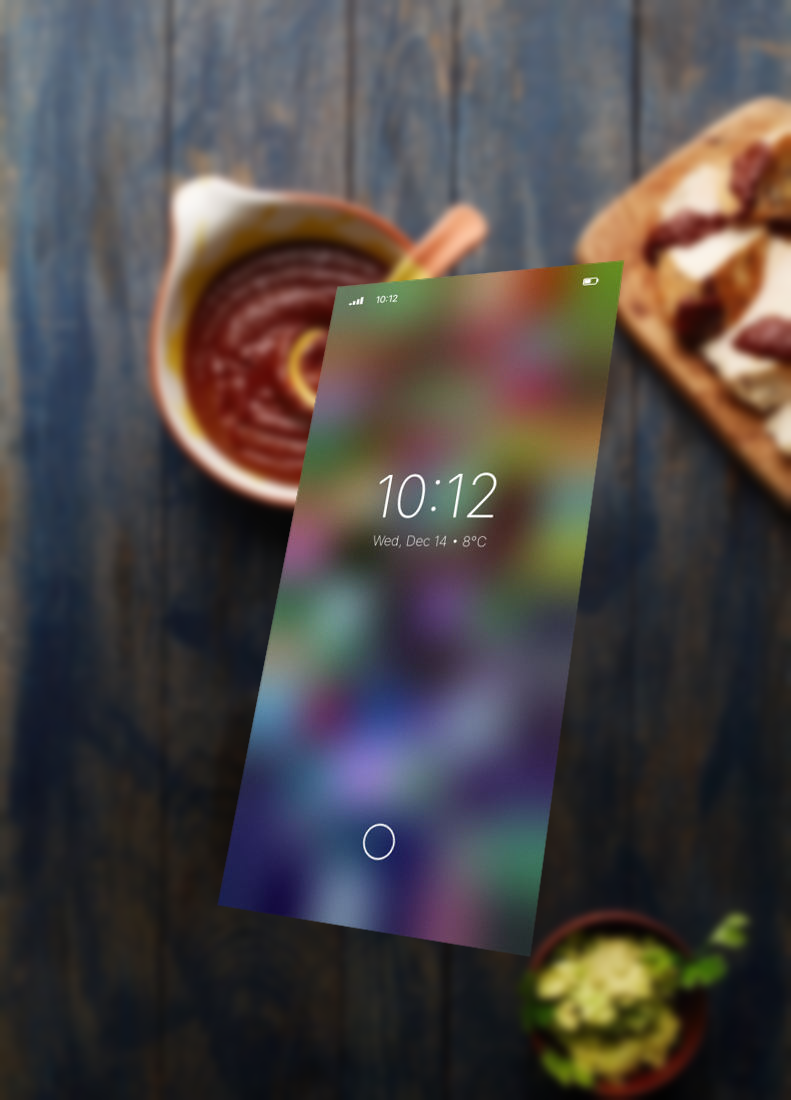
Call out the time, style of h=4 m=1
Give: h=10 m=12
